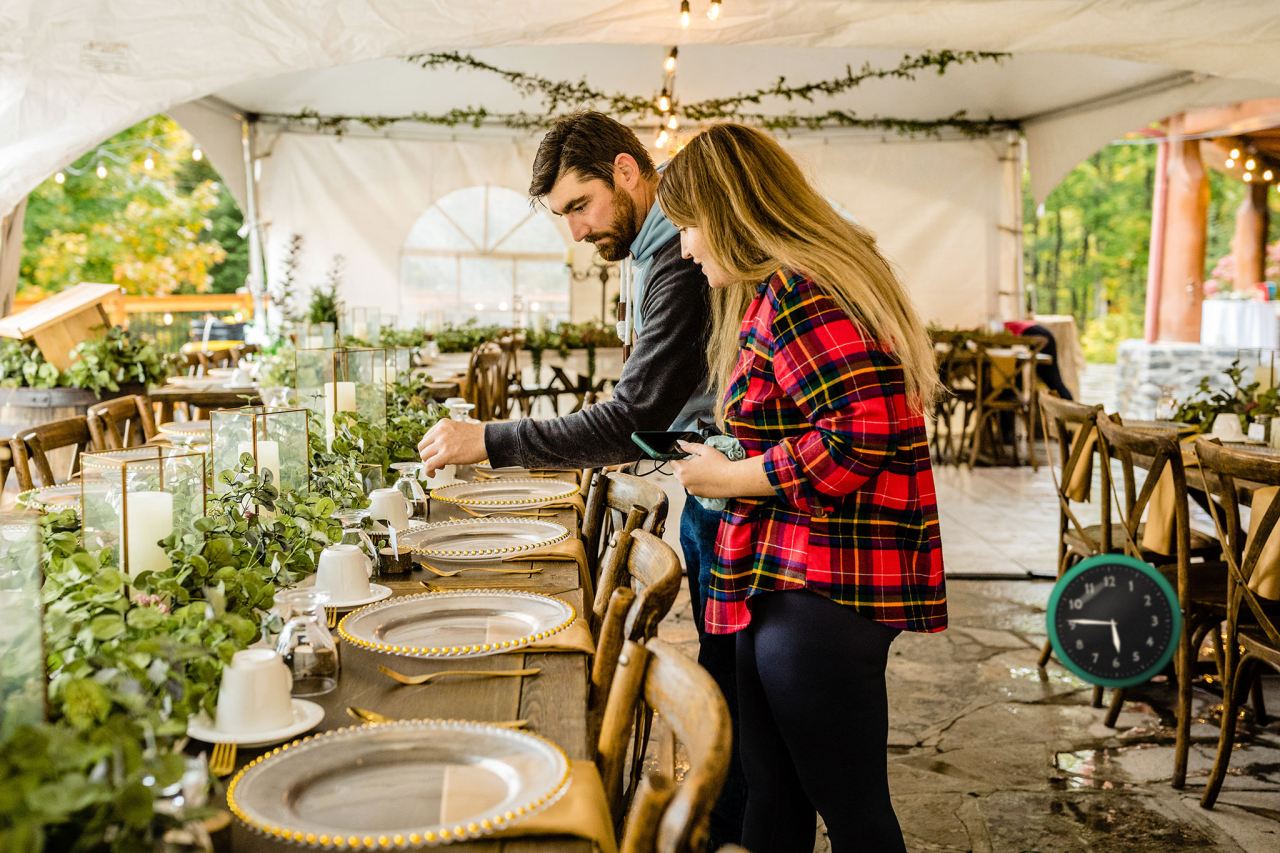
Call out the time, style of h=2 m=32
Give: h=5 m=46
